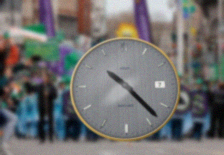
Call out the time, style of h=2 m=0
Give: h=10 m=23
